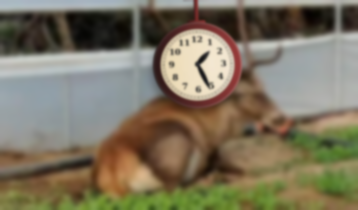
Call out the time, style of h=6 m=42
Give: h=1 m=26
